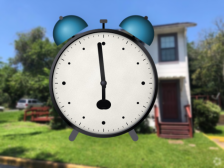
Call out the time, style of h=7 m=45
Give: h=5 m=59
